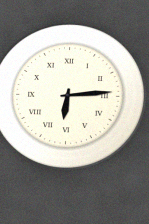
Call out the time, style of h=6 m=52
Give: h=6 m=14
